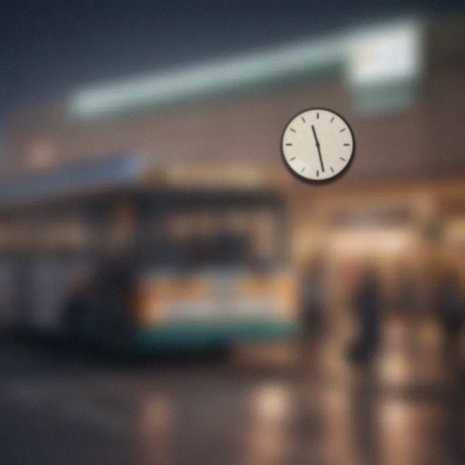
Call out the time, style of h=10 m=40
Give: h=11 m=28
